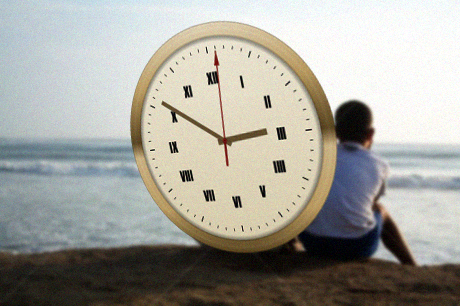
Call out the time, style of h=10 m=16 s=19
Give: h=2 m=51 s=1
